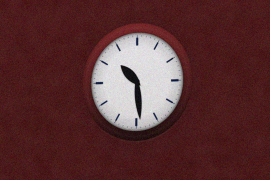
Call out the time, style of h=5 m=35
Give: h=10 m=29
